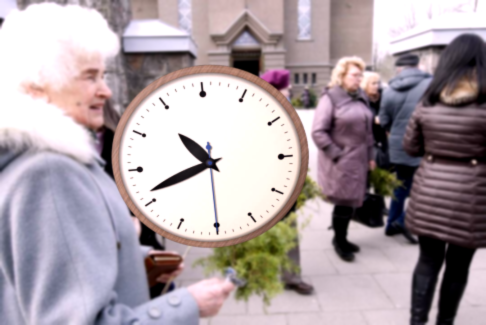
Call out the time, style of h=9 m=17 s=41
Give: h=10 m=41 s=30
